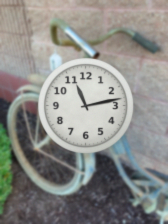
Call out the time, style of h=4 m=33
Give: h=11 m=13
